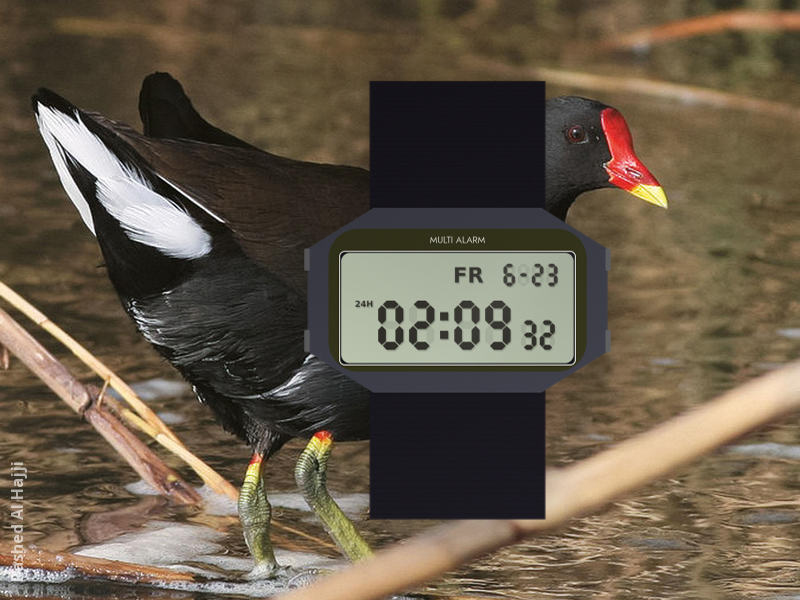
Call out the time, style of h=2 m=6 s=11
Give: h=2 m=9 s=32
